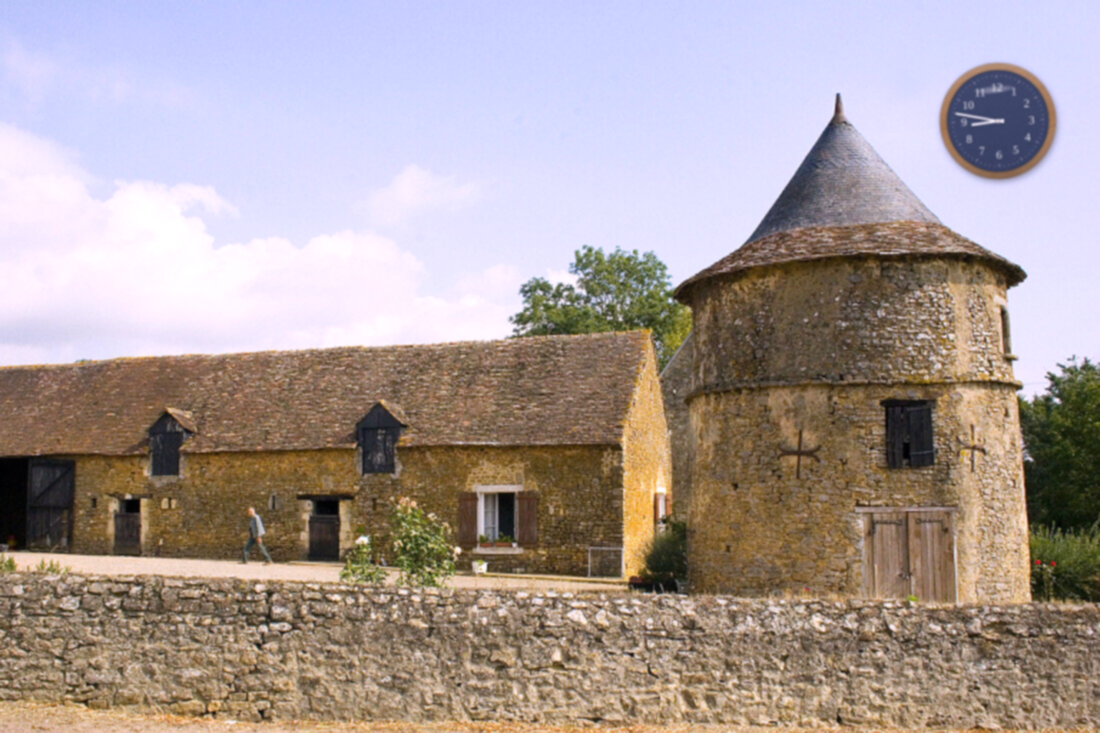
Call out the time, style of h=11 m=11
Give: h=8 m=47
